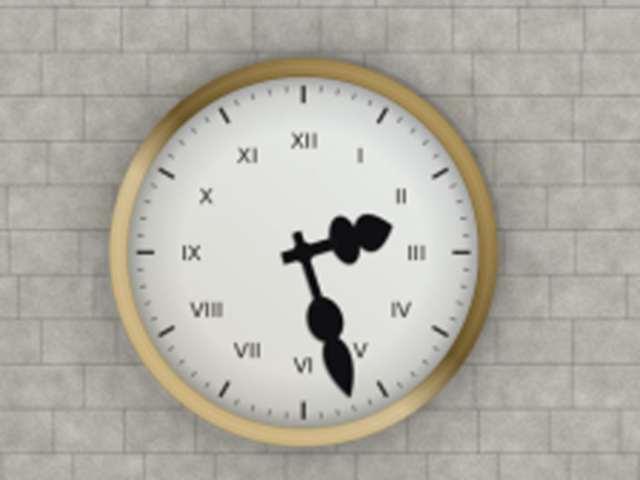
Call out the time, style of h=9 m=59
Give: h=2 m=27
